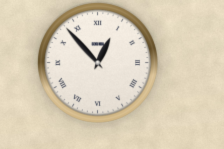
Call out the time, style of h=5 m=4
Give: h=12 m=53
